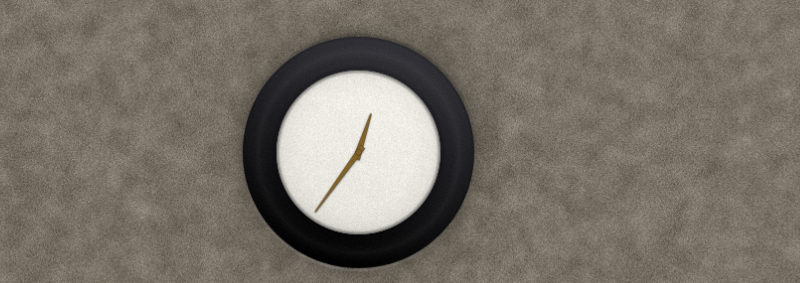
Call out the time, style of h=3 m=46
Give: h=12 m=36
